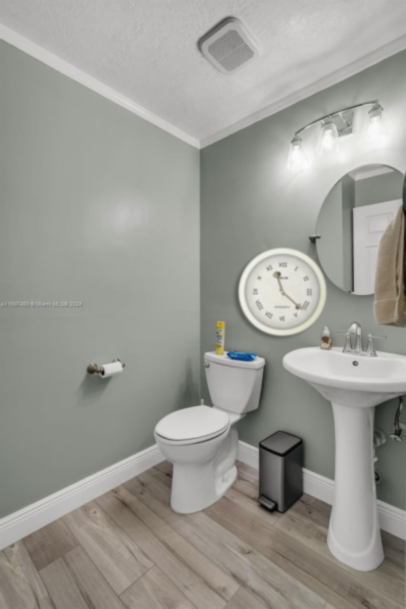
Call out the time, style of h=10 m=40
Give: h=11 m=22
